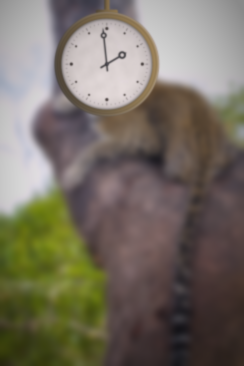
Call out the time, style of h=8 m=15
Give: h=1 m=59
